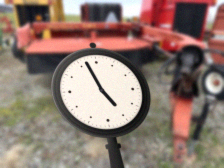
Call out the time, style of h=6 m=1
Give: h=4 m=57
